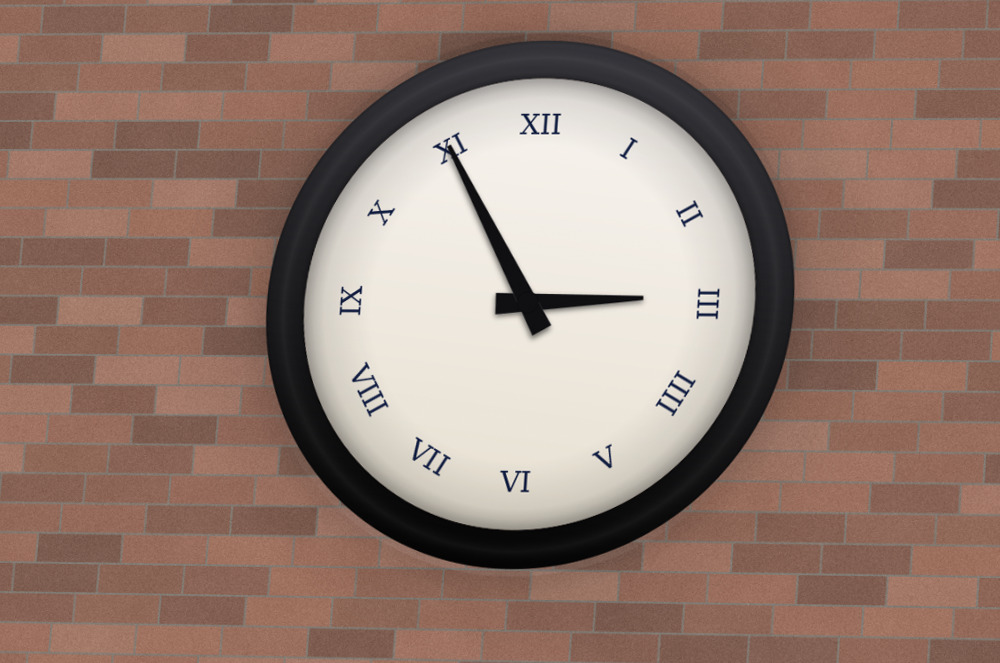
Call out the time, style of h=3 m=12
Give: h=2 m=55
